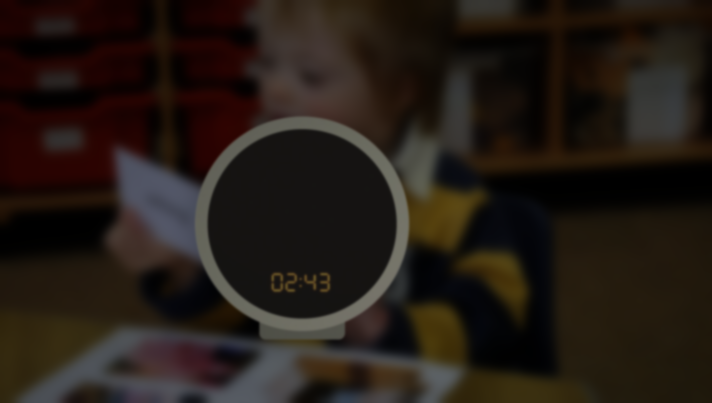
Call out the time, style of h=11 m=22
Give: h=2 m=43
